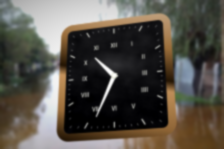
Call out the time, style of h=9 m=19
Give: h=10 m=34
